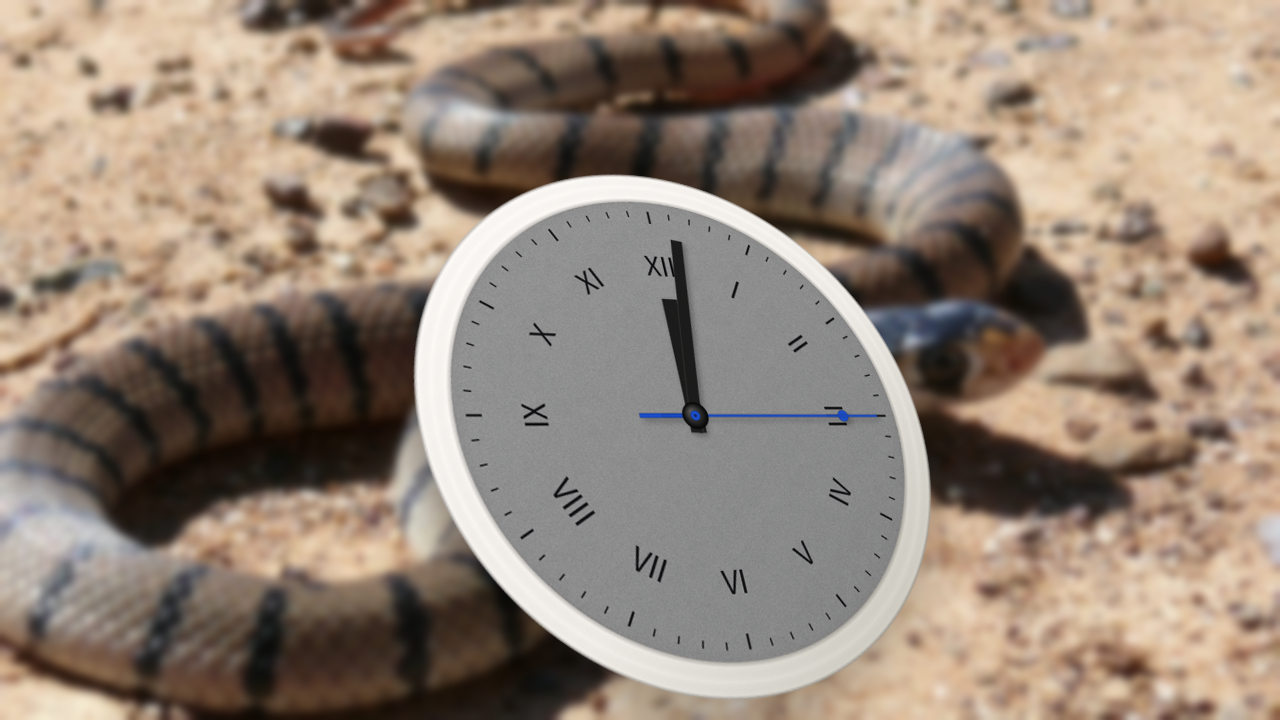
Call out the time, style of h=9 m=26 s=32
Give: h=12 m=1 s=15
